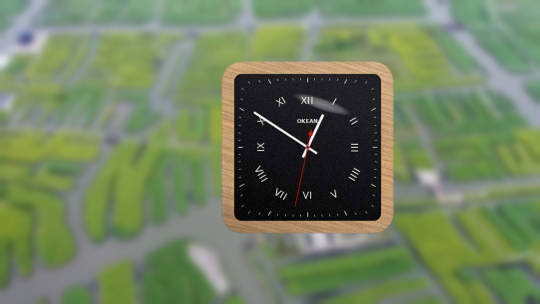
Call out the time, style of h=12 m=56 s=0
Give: h=12 m=50 s=32
